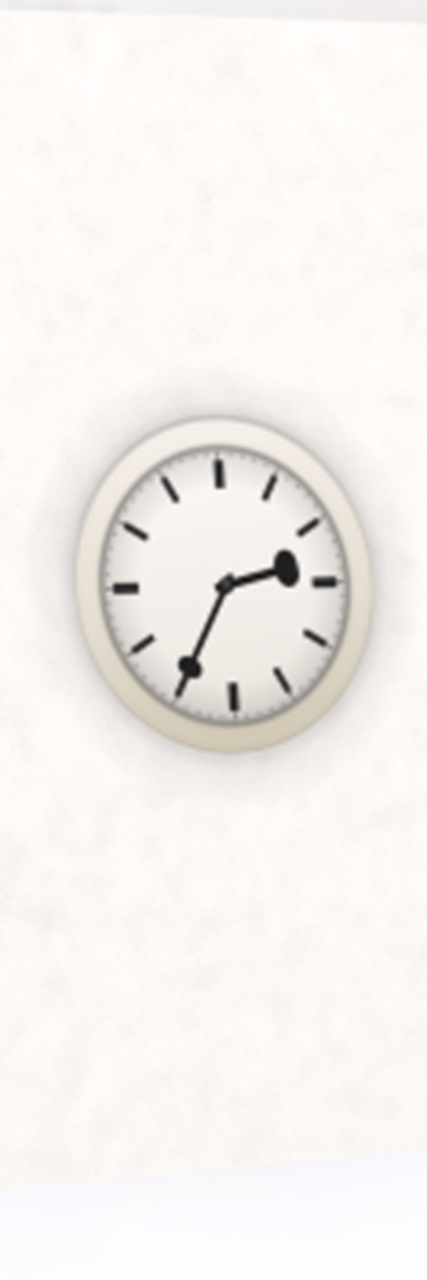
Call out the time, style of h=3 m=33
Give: h=2 m=35
